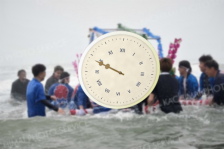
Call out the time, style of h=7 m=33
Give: h=9 m=49
